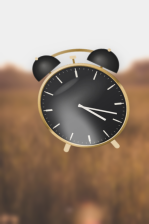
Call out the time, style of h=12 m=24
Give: h=4 m=18
